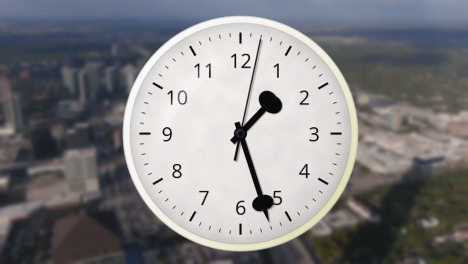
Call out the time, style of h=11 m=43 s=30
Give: h=1 m=27 s=2
